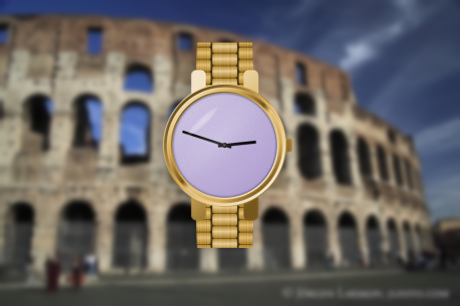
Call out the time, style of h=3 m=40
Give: h=2 m=48
